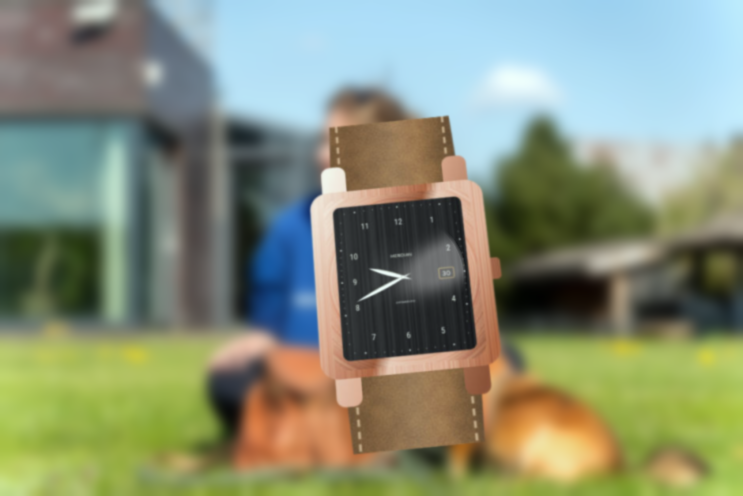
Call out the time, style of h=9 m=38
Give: h=9 m=41
